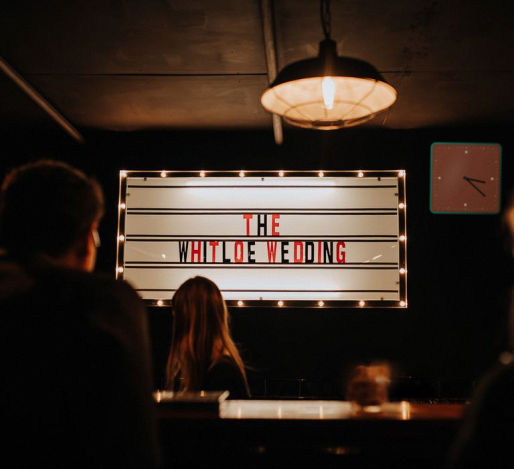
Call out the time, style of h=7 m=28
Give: h=3 m=22
